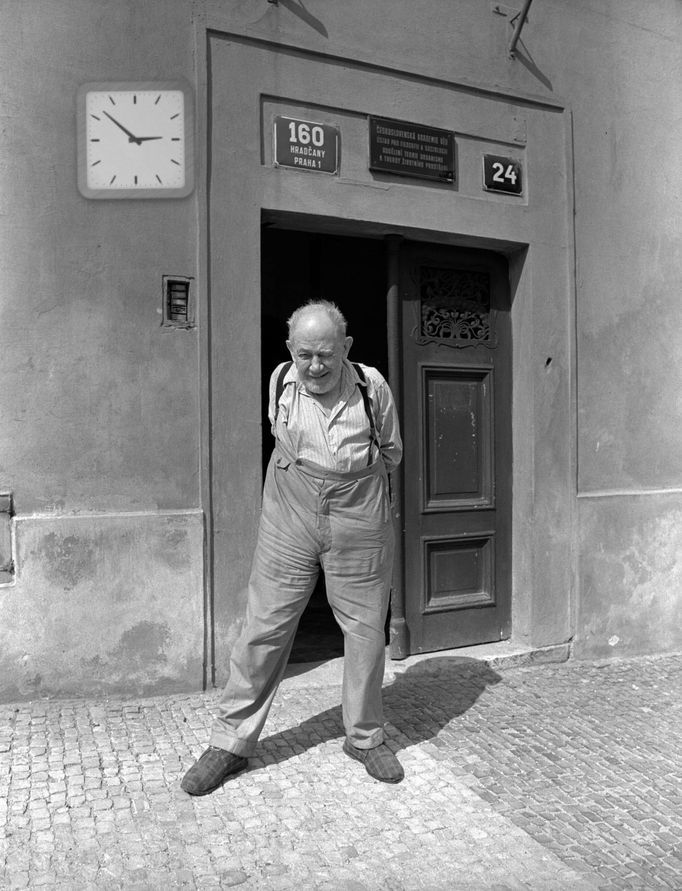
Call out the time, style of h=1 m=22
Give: h=2 m=52
